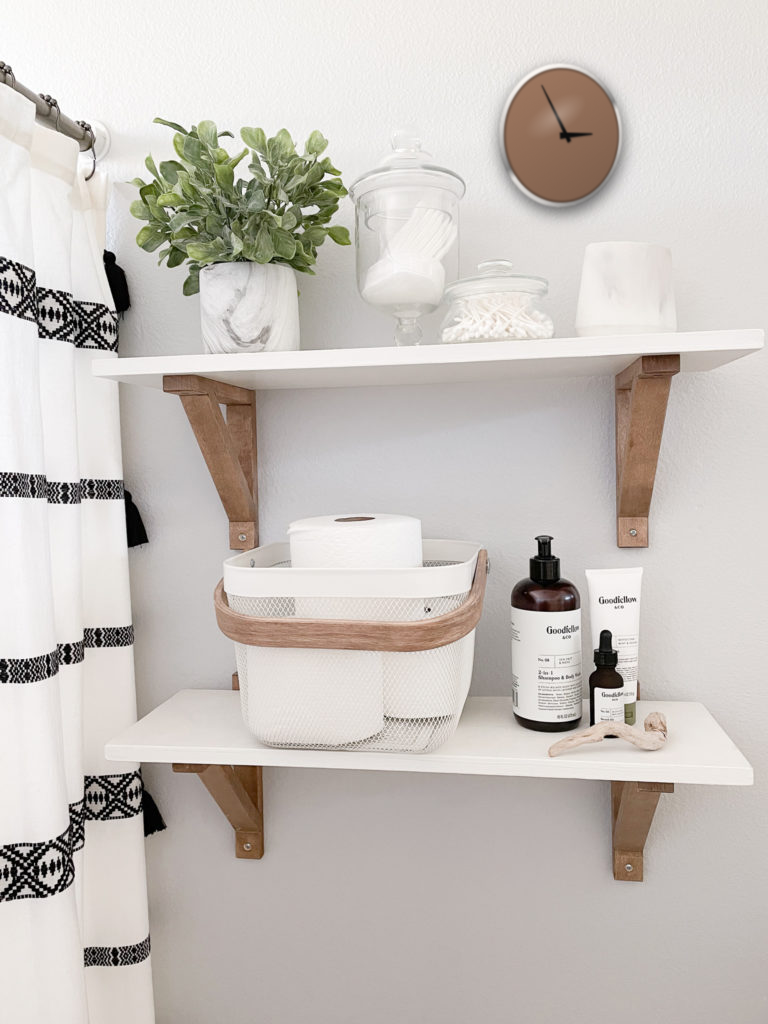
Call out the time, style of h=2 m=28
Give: h=2 m=55
